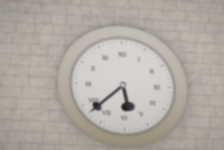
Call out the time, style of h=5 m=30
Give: h=5 m=38
